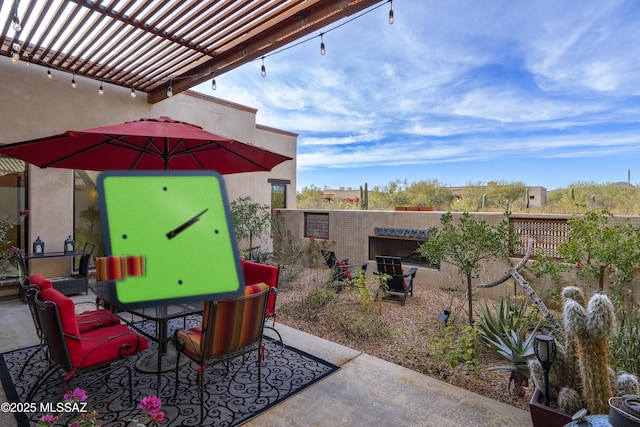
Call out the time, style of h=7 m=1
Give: h=2 m=10
